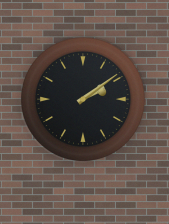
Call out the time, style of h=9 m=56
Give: h=2 m=9
